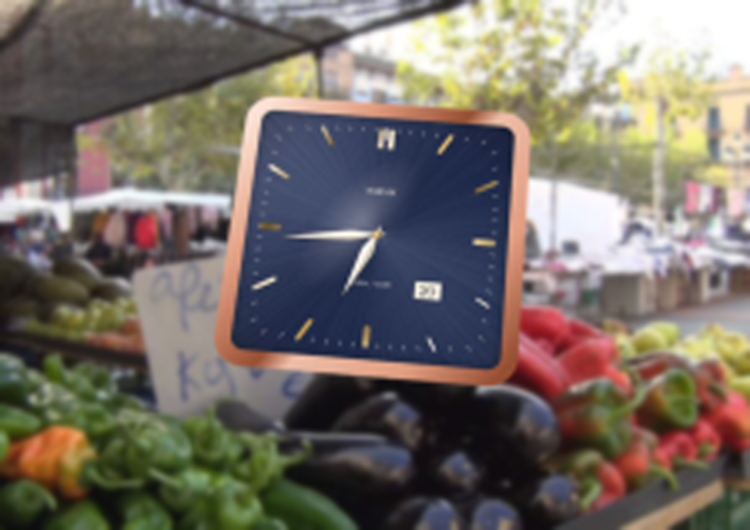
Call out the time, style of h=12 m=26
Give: h=6 m=44
